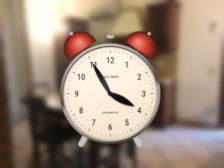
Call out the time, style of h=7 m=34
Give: h=3 m=55
